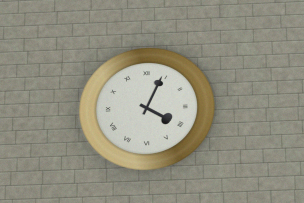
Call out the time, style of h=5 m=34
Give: h=4 m=4
